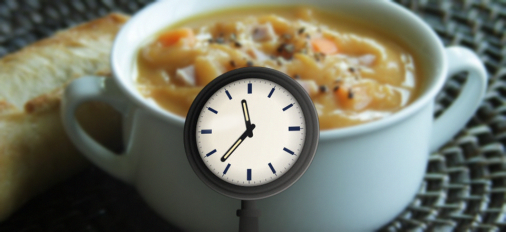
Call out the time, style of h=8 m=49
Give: h=11 m=37
